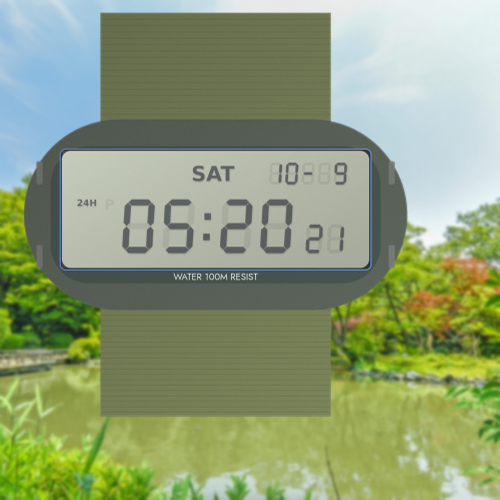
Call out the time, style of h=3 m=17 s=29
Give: h=5 m=20 s=21
